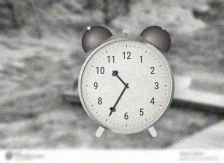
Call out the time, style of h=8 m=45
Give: h=10 m=35
